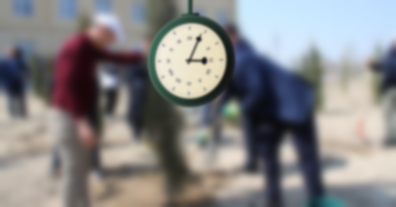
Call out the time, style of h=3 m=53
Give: h=3 m=4
